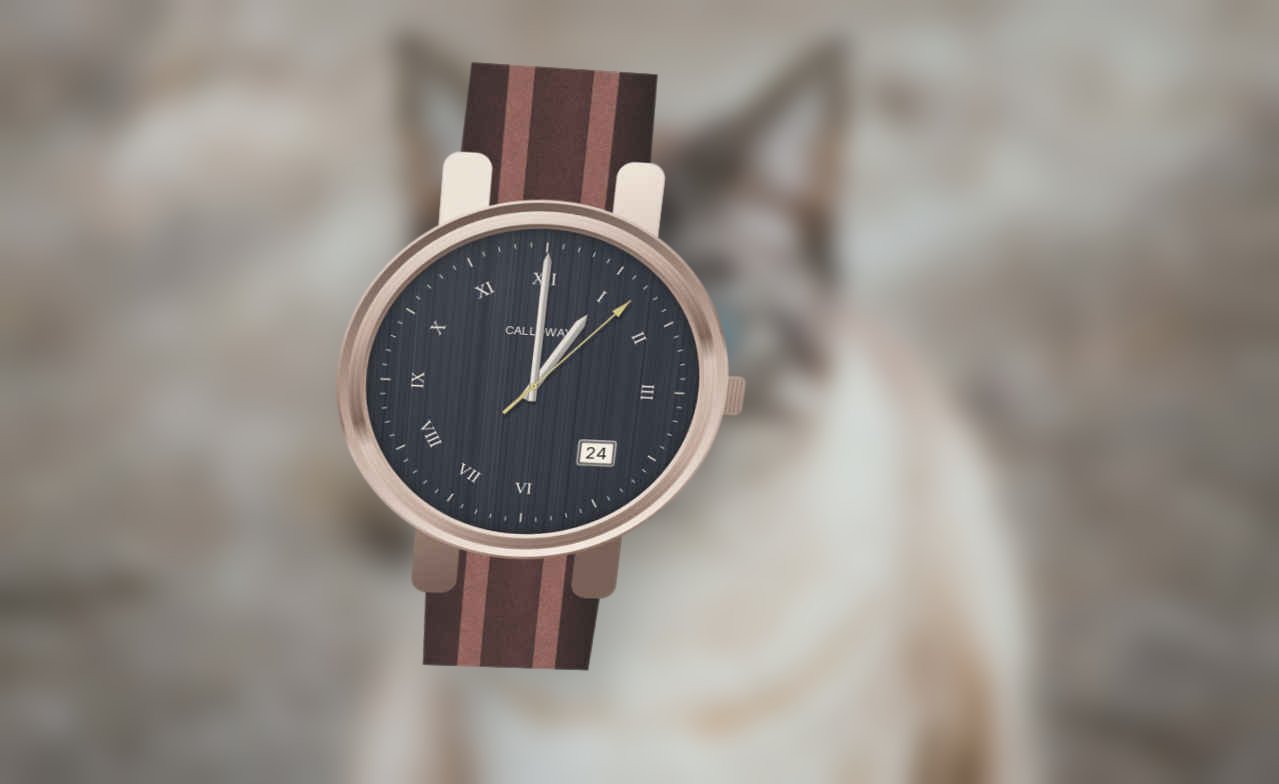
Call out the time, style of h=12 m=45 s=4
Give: h=1 m=0 s=7
